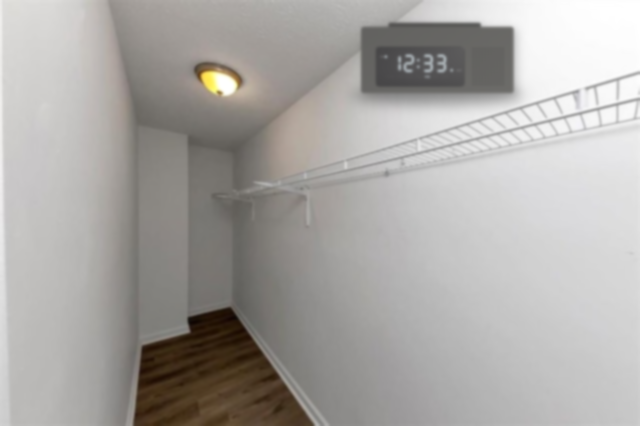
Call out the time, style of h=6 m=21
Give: h=12 m=33
